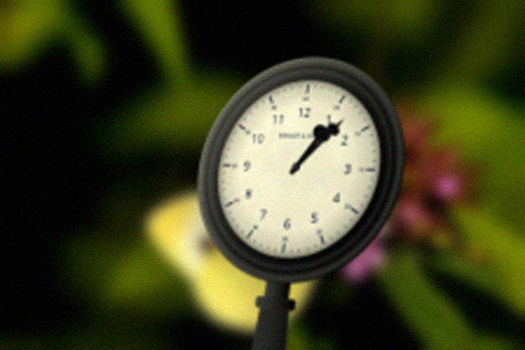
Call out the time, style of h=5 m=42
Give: h=1 m=7
